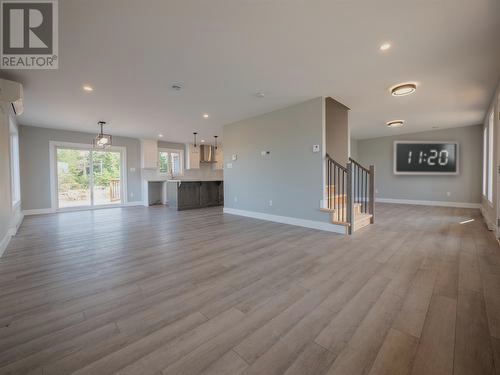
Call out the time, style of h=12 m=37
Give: h=11 m=20
